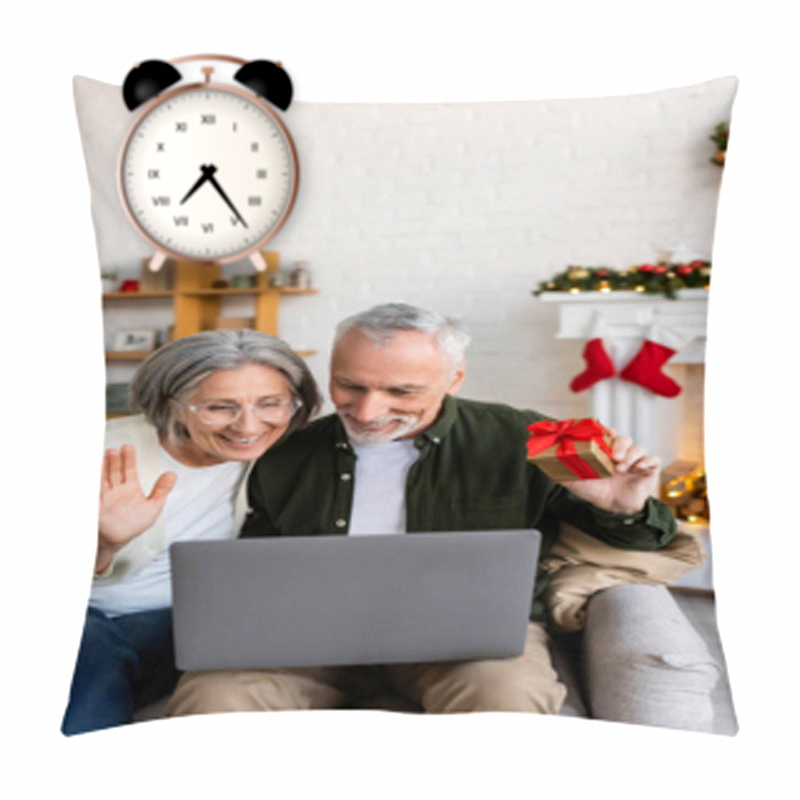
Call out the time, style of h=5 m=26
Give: h=7 m=24
